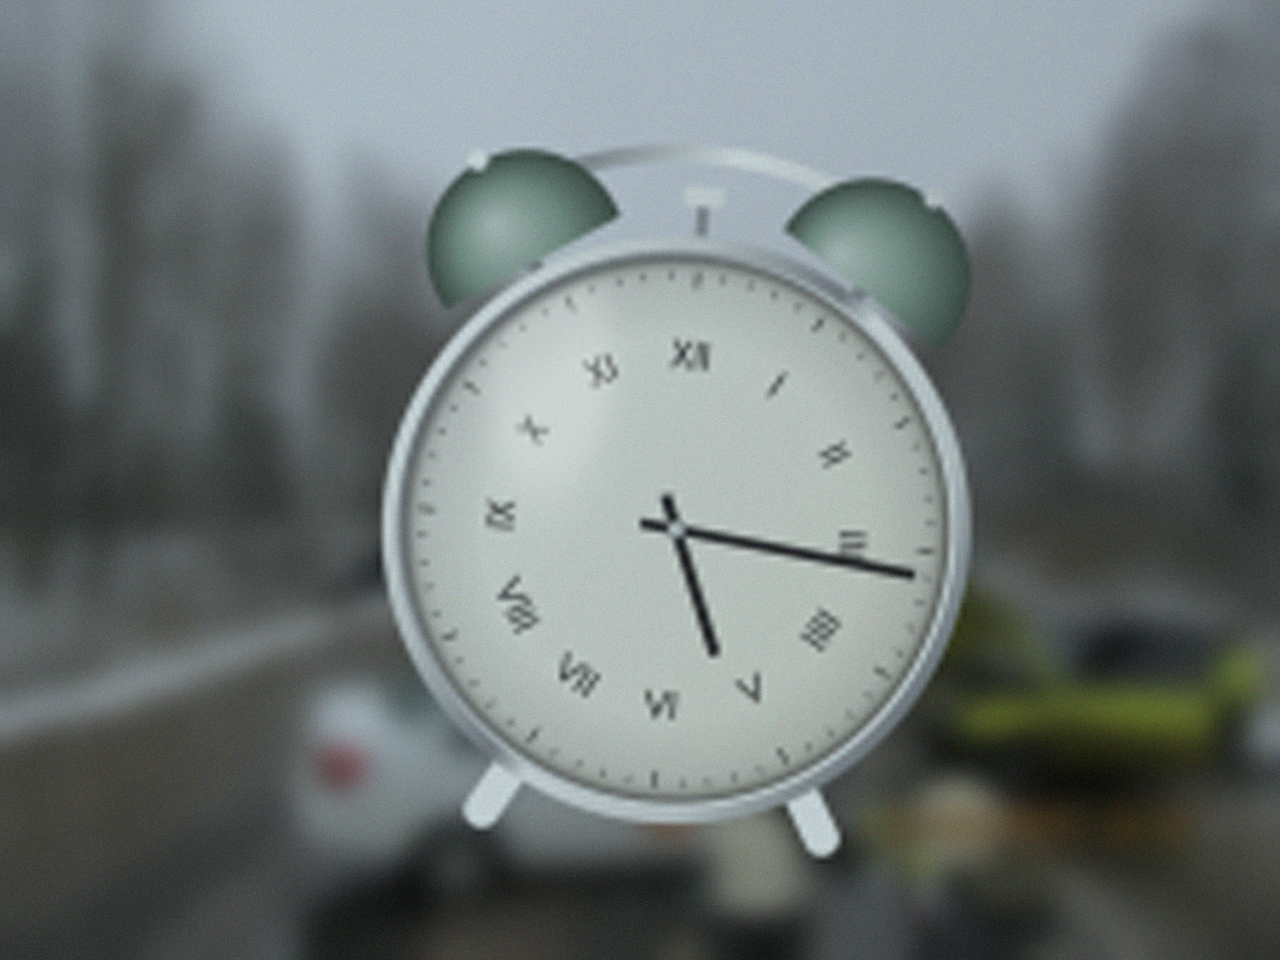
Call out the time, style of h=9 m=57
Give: h=5 m=16
